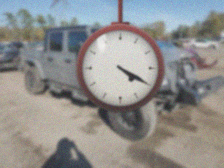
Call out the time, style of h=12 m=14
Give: h=4 m=20
